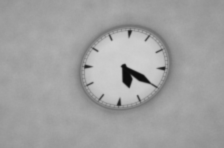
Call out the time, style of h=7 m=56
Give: h=5 m=20
